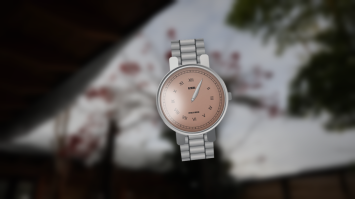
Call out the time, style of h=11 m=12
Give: h=1 m=5
